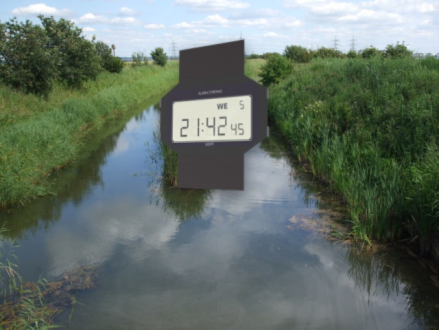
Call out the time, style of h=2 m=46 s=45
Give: h=21 m=42 s=45
